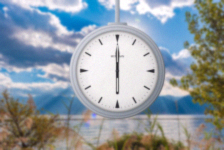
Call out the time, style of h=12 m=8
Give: h=6 m=0
